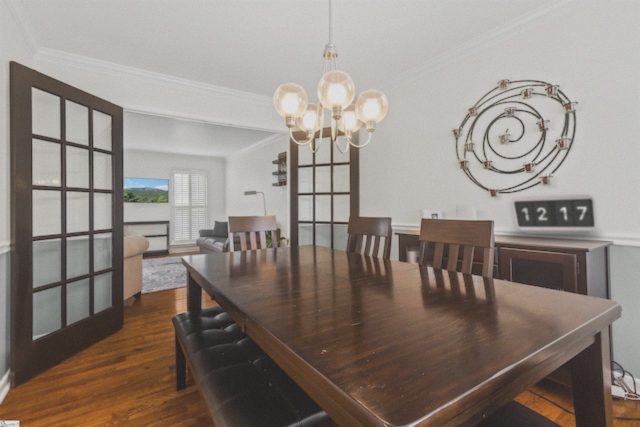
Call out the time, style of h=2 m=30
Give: h=12 m=17
